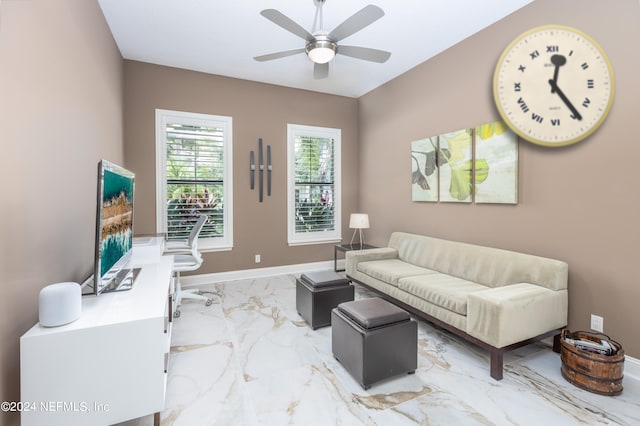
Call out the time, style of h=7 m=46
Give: h=12 m=24
